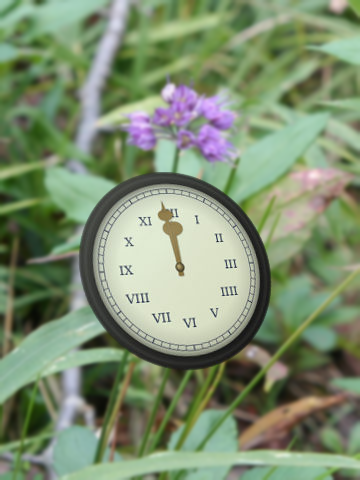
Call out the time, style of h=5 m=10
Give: h=11 m=59
